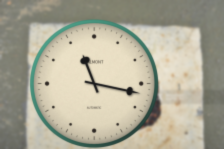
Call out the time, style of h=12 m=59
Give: h=11 m=17
